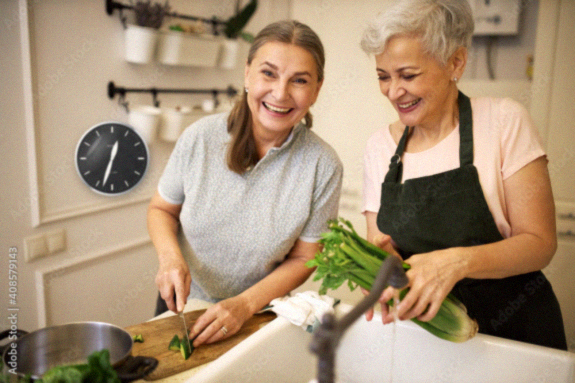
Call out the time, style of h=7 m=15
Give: h=12 m=33
